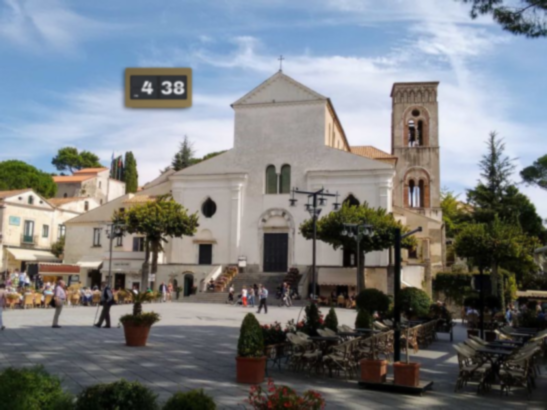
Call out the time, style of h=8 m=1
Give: h=4 m=38
